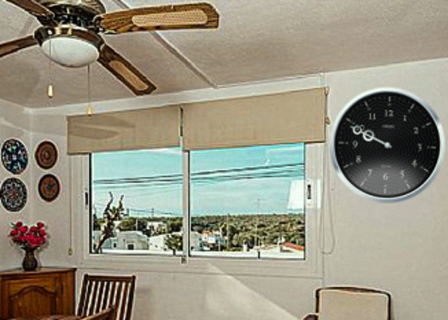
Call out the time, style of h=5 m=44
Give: h=9 m=49
